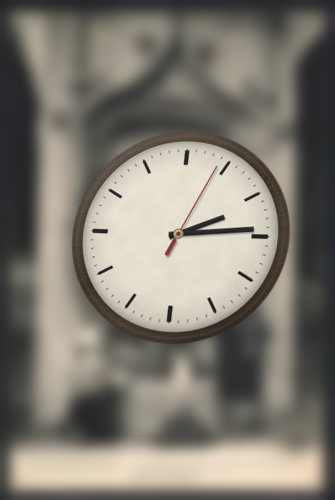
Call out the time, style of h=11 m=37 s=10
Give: h=2 m=14 s=4
